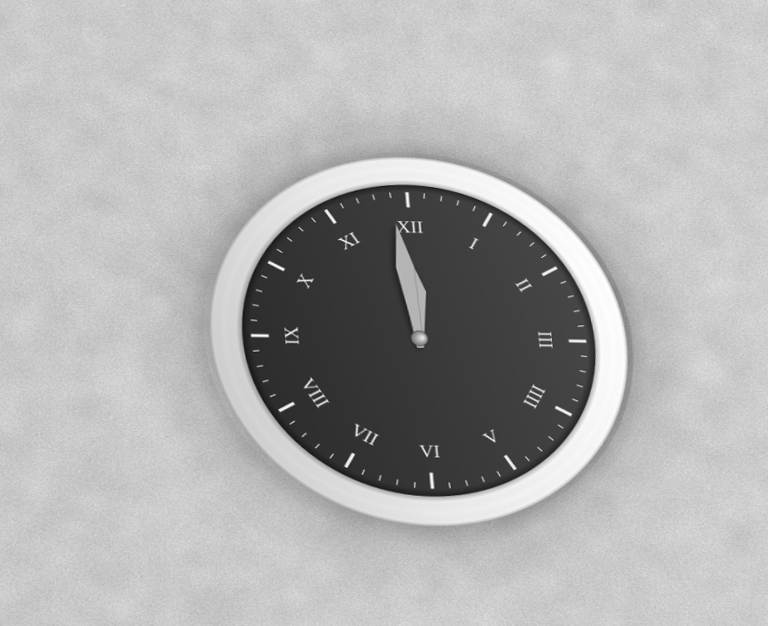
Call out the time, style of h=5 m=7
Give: h=11 m=59
